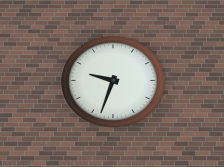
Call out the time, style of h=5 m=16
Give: h=9 m=33
